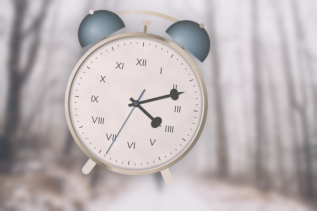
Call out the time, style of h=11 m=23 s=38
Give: h=4 m=11 s=34
